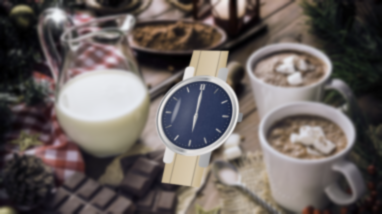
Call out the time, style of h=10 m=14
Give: h=6 m=0
